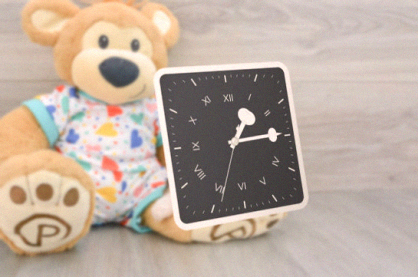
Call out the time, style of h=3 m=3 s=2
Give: h=1 m=14 s=34
